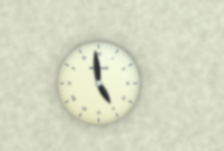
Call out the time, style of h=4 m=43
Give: h=4 m=59
